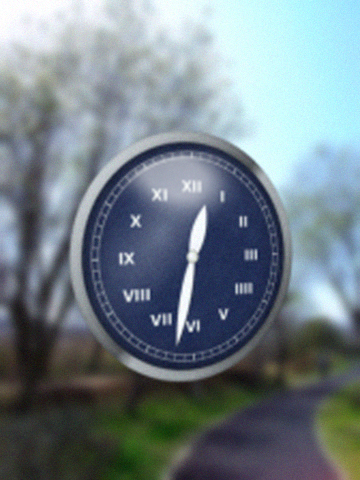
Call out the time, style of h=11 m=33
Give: h=12 m=32
